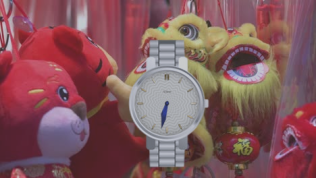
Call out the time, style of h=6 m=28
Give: h=6 m=32
